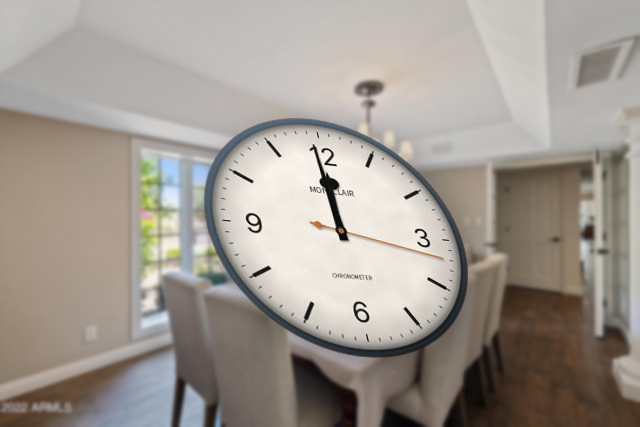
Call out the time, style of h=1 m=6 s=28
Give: h=11 m=59 s=17
